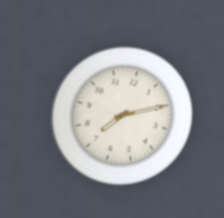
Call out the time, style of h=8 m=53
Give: h=7 m=10
